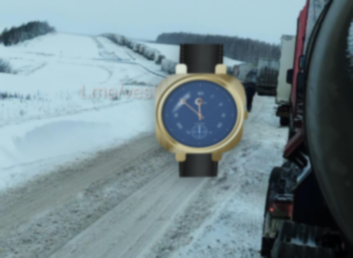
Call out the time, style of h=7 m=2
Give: h=11 m=52
